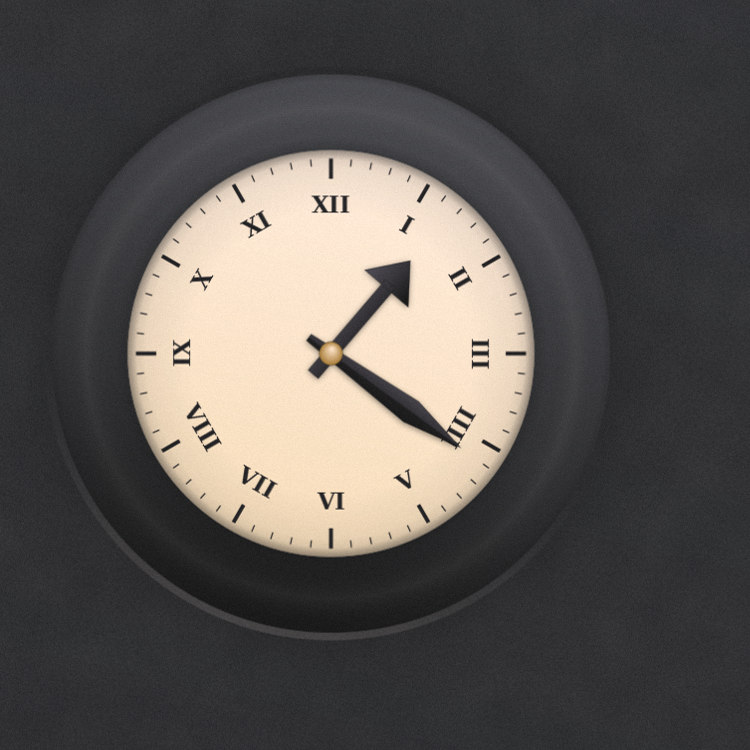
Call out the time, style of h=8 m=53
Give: h=1 m=21
